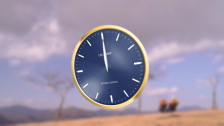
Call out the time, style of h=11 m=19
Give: h=12 m=0
